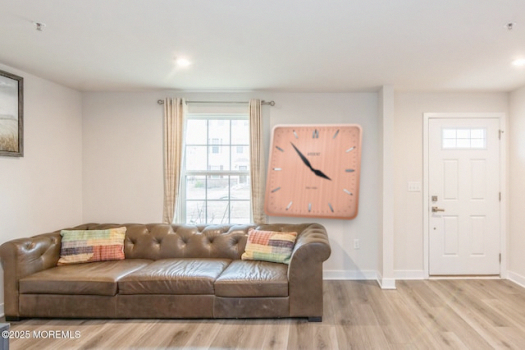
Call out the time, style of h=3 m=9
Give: h=3 m=53
